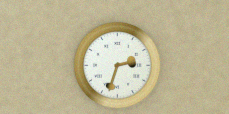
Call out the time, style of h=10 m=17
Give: h=2 m=33
